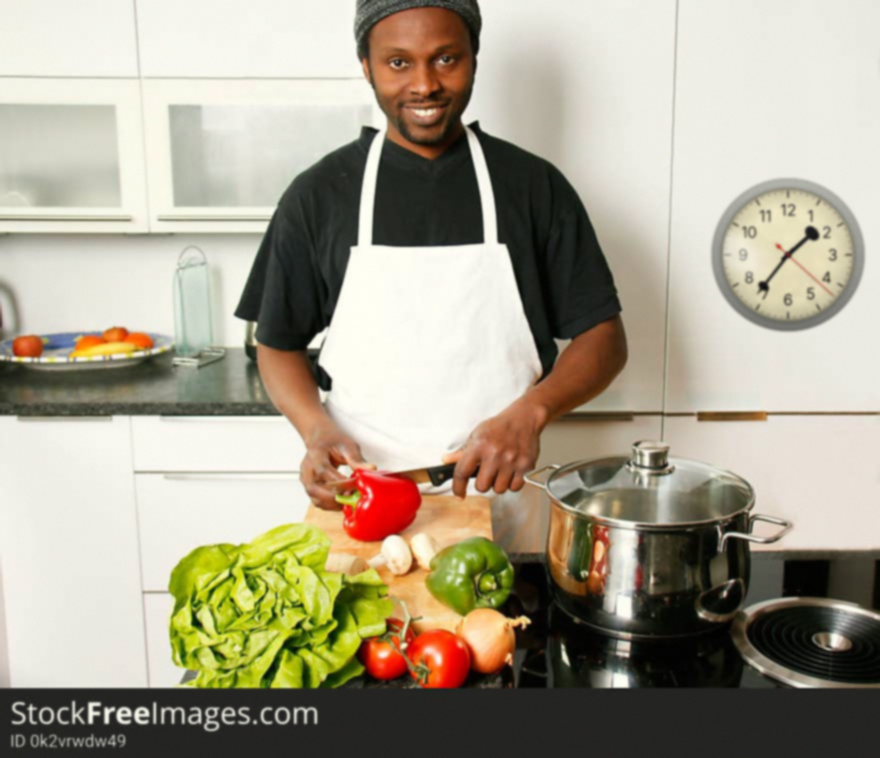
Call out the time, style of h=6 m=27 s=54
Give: h=1 m=36 s=22
